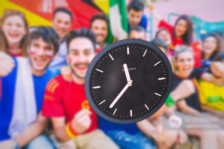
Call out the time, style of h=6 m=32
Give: h=11 m=37
